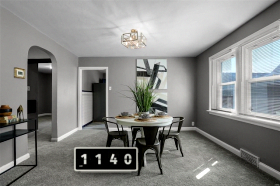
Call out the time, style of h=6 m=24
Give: h=11 m=40
